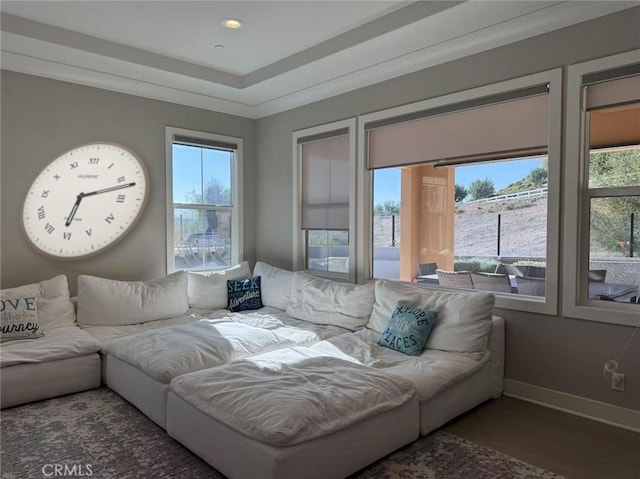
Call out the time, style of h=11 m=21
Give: h=6 m=12
